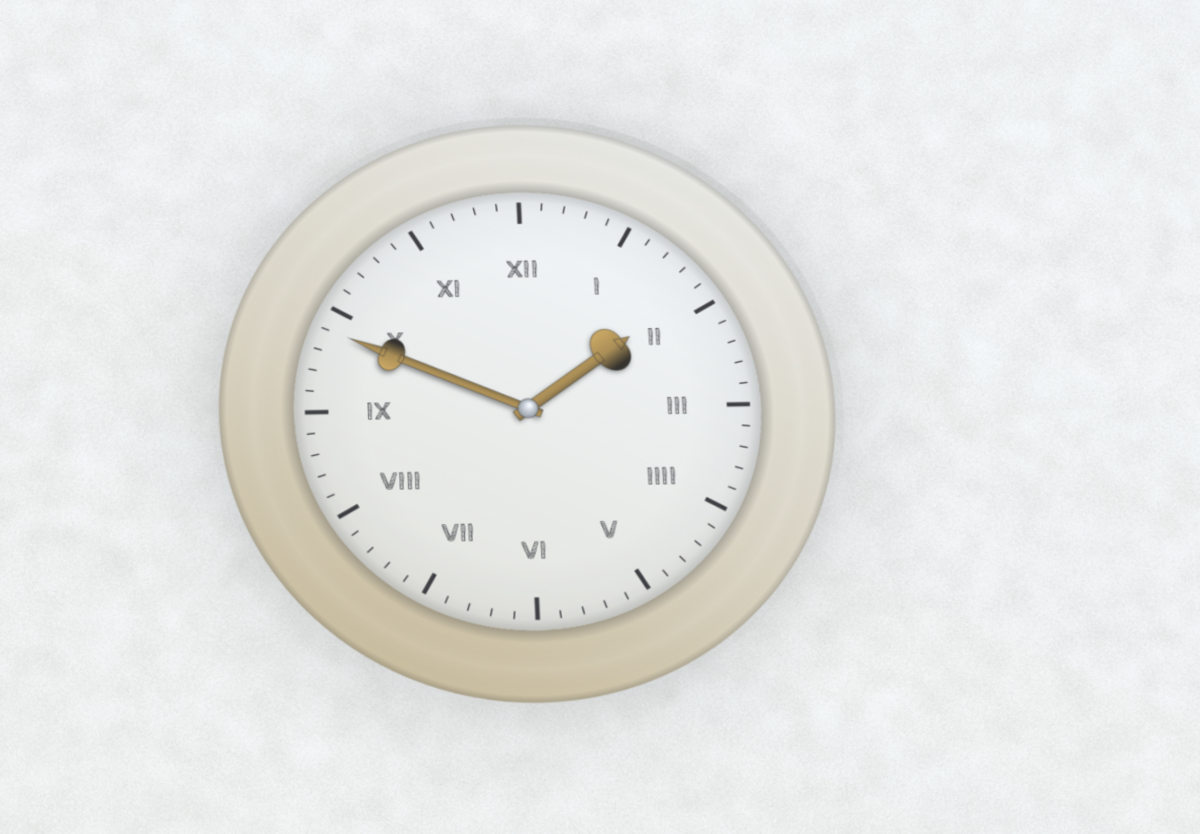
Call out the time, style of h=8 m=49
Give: h=1 m=49
